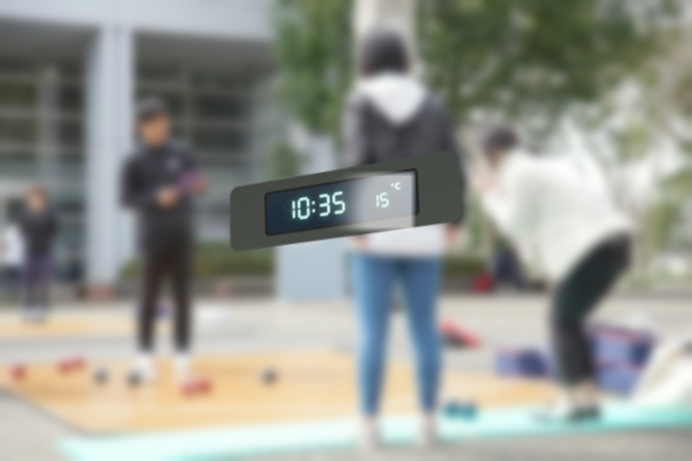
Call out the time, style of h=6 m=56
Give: h=10 m=35
